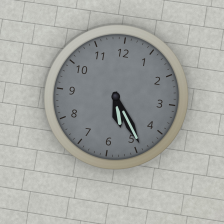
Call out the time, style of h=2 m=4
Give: h=5 m=24
